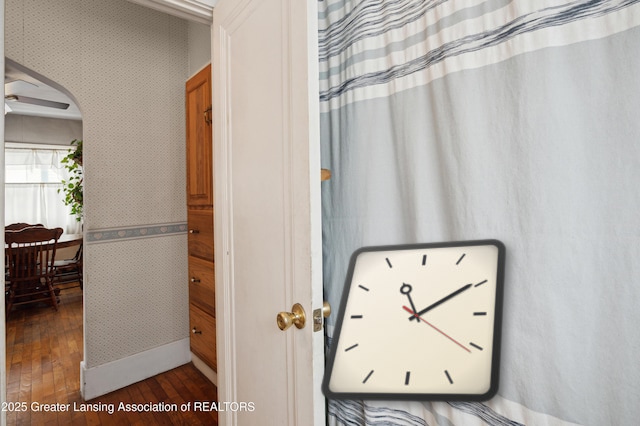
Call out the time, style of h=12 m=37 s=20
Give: h=11 m=9 s=21
